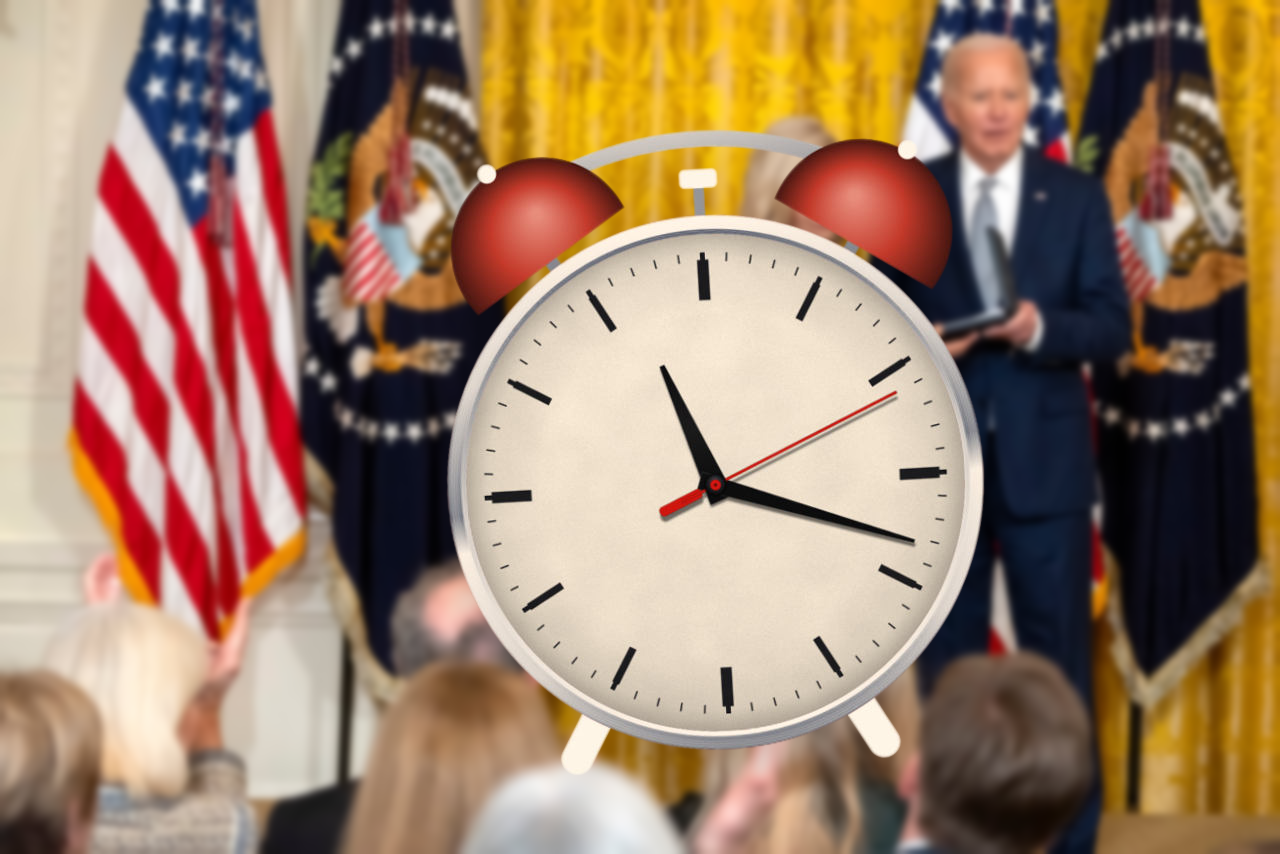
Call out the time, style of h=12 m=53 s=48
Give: h=11 m=18 s=11
